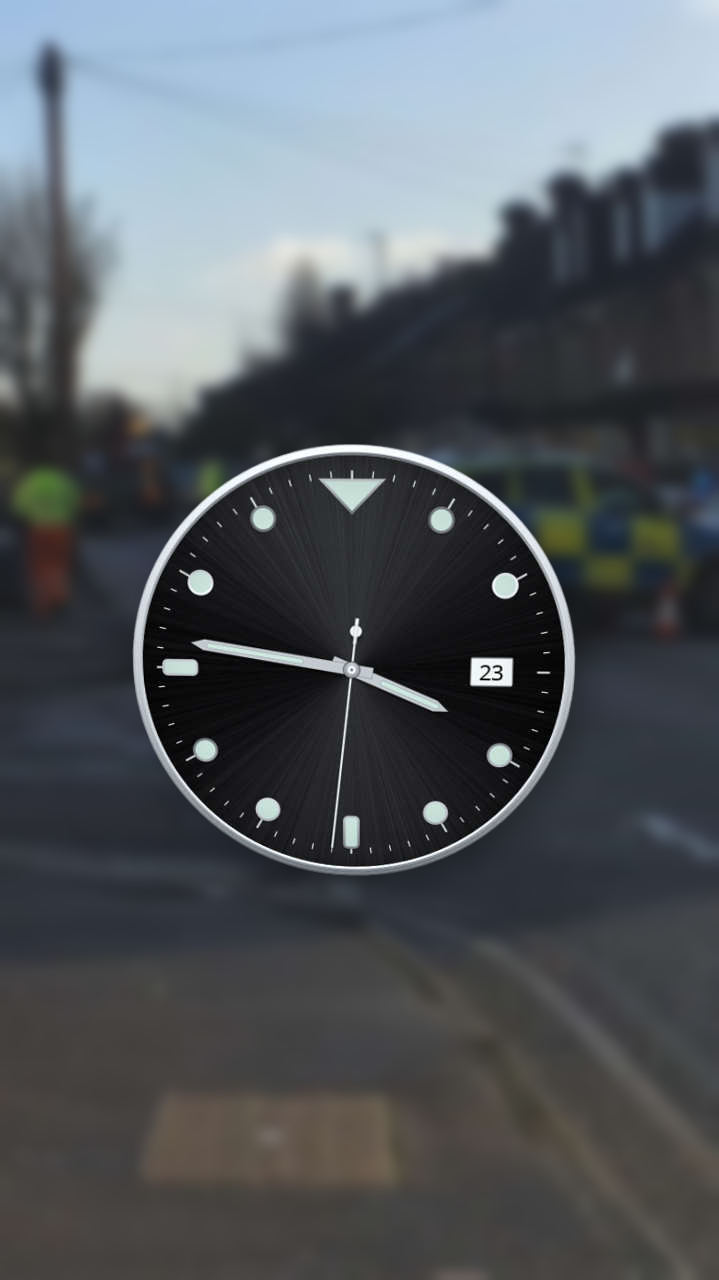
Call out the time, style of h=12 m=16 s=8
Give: h=3 m=46 s=31
